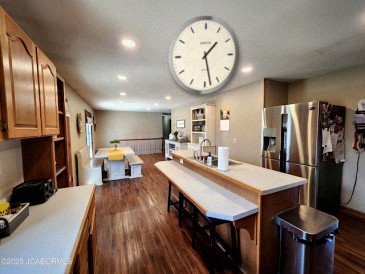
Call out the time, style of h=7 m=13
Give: h=1 m=28
